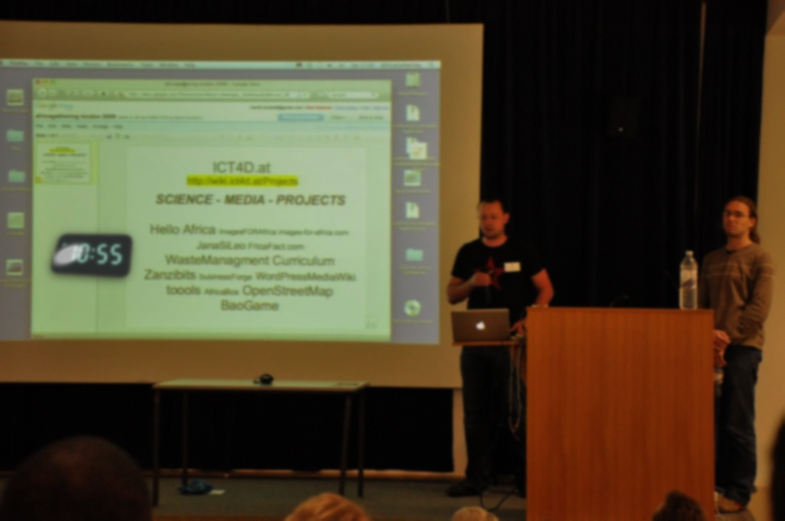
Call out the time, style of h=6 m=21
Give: h=10 m=55
